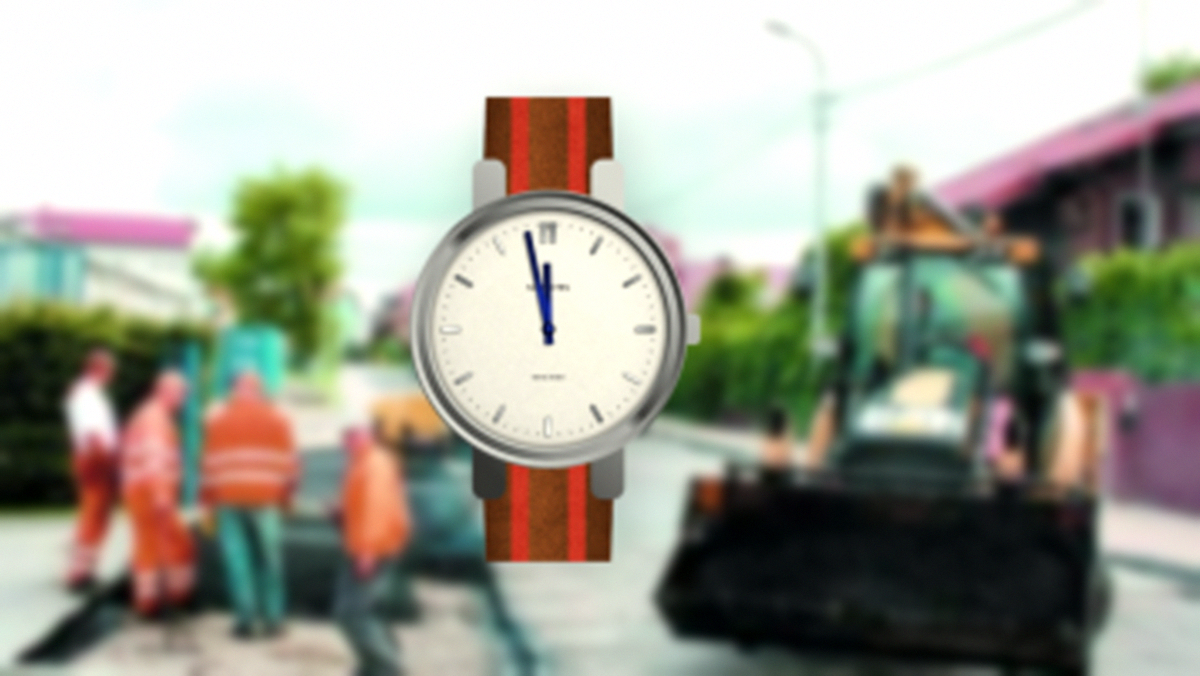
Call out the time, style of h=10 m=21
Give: h=11 m=58
